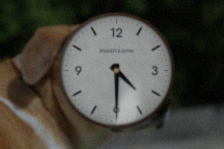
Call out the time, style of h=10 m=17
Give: h=4 m=30
